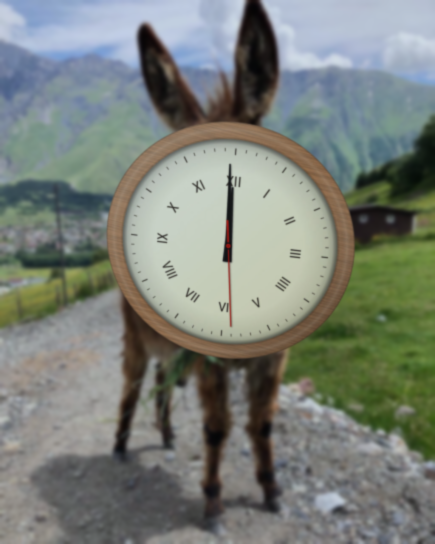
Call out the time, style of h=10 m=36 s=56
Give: h=11 m=59 s=29
